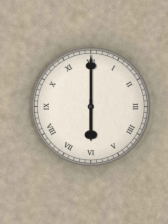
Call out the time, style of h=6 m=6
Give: h=6 m=0
